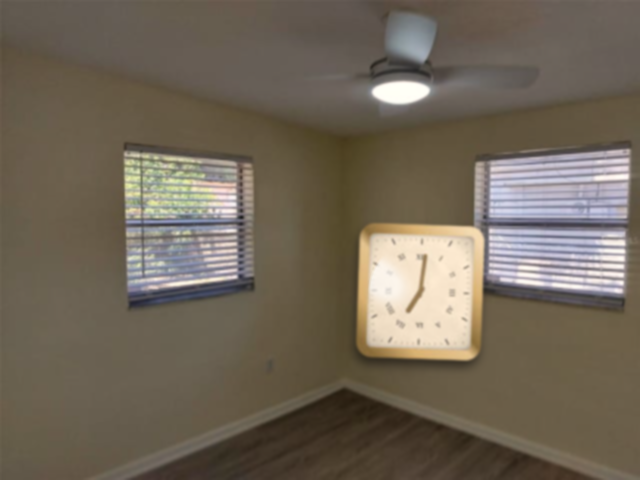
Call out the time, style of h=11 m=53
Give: h=7 m=1
